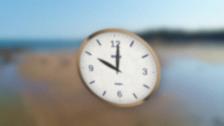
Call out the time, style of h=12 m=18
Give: h=10 m=1
